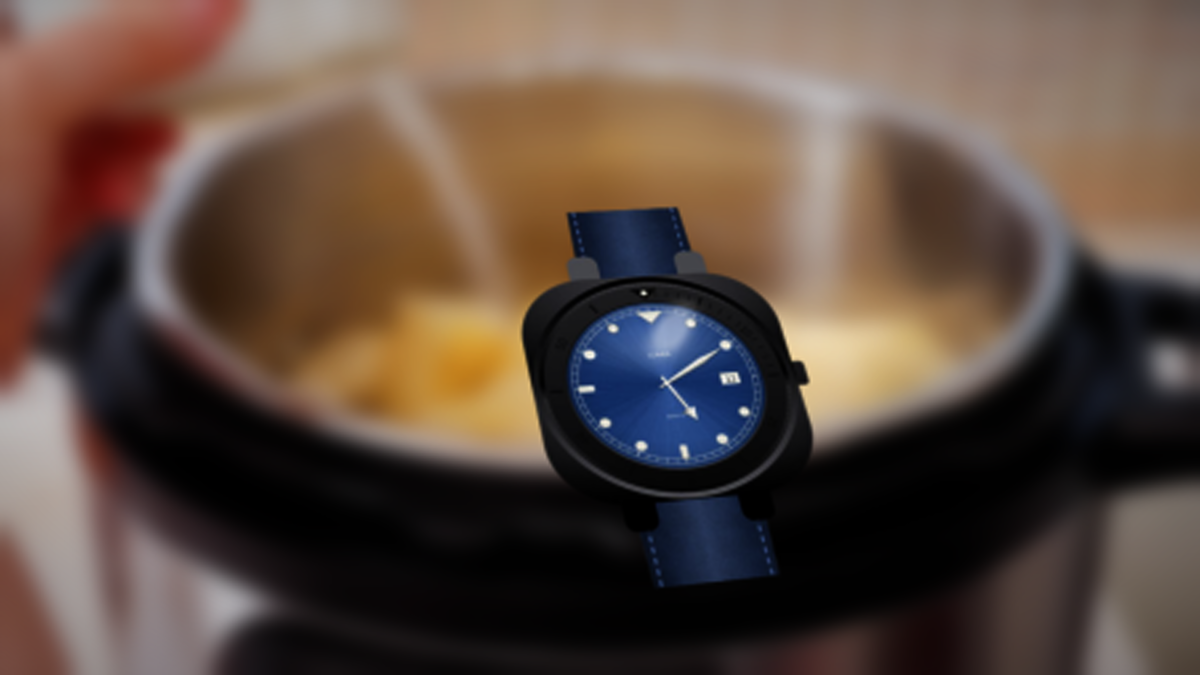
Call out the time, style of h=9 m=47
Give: h=5 m=10
